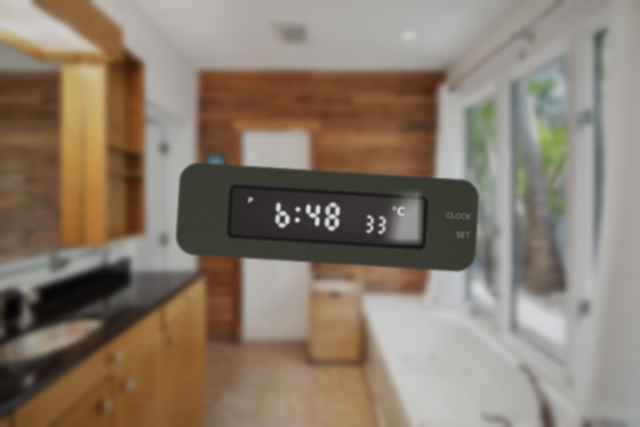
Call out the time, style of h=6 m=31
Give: h=6 m=48
